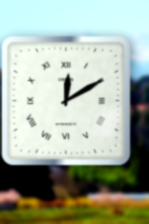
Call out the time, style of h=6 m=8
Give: h=12 m=10
